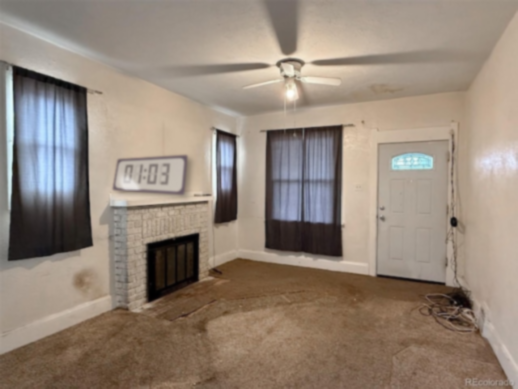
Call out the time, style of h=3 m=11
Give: h=1 m=3
